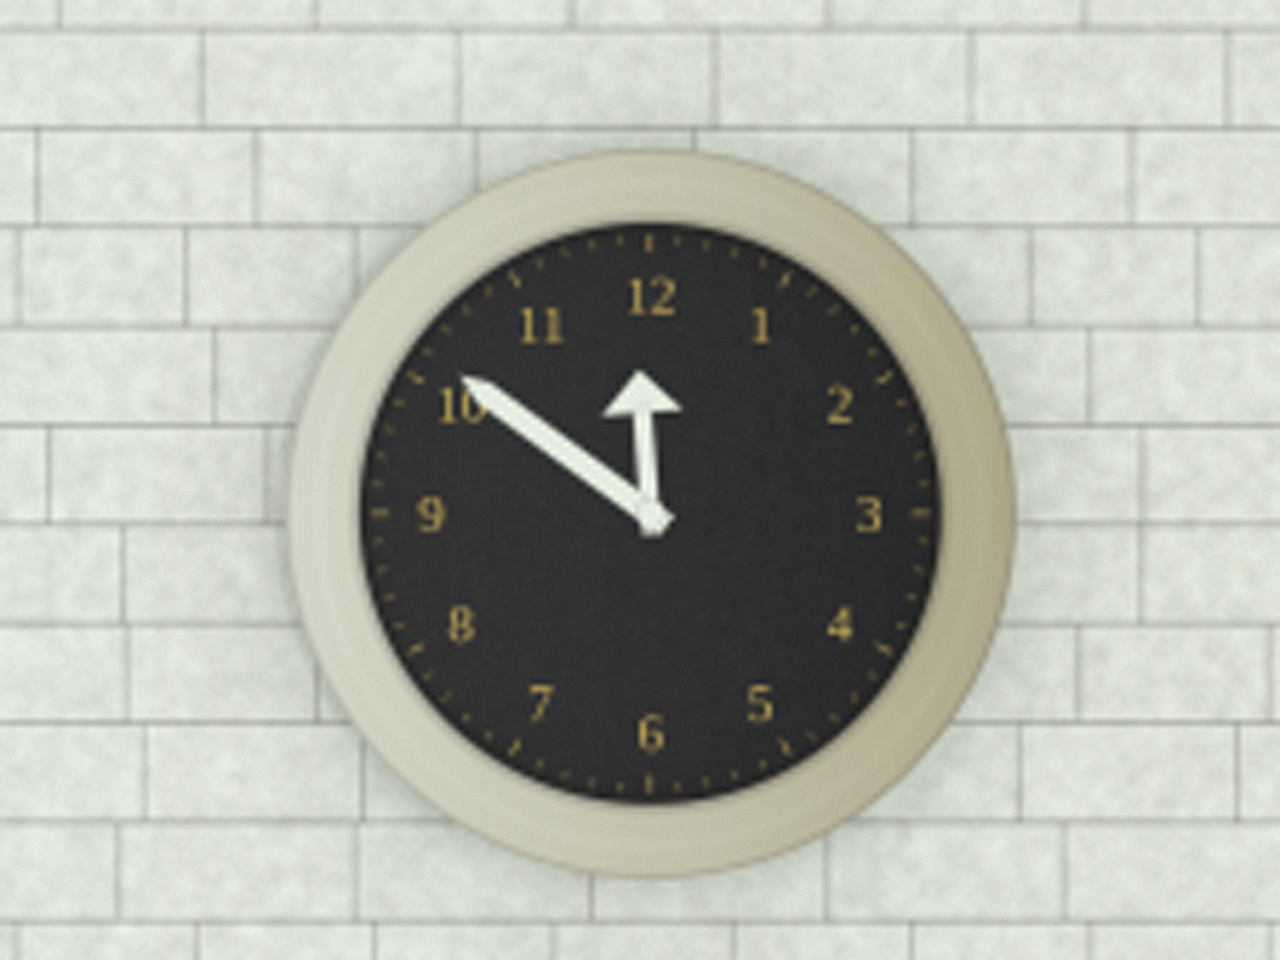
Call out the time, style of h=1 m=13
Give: h=11 m=51
